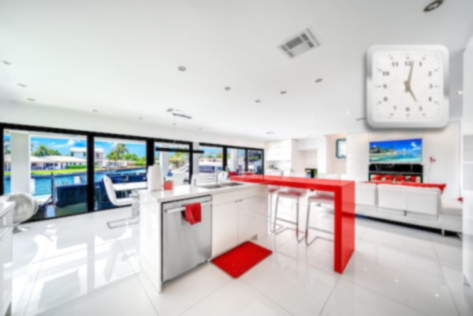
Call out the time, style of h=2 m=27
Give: h=5 m=2
